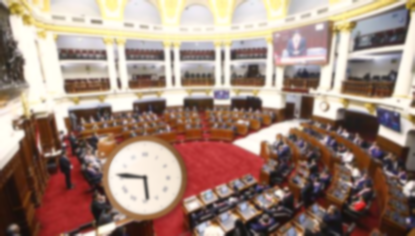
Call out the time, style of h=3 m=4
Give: h=5 m=46
